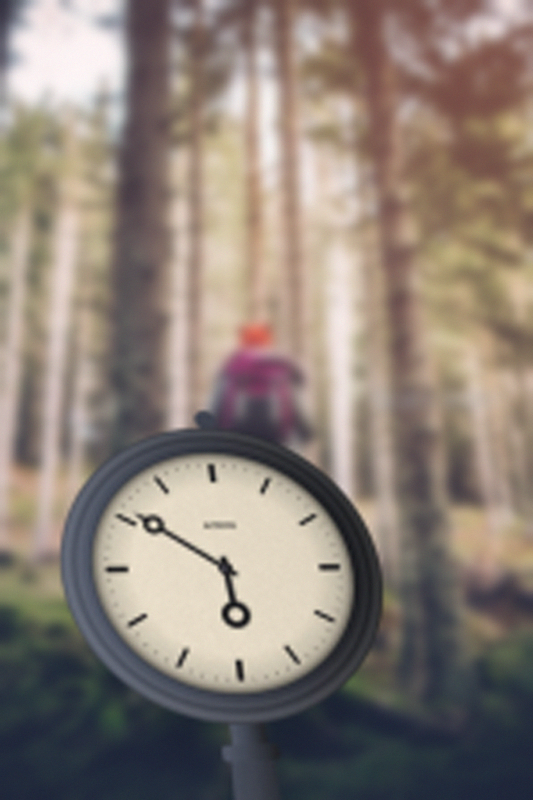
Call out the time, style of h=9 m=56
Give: h=5 m=51
